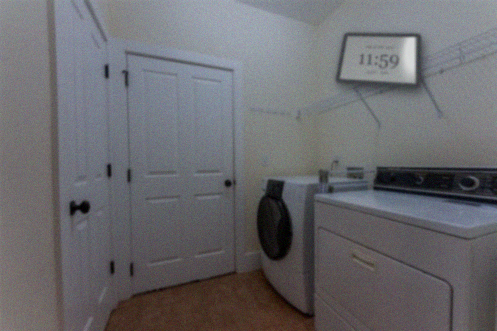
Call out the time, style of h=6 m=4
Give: h=11 m=59
